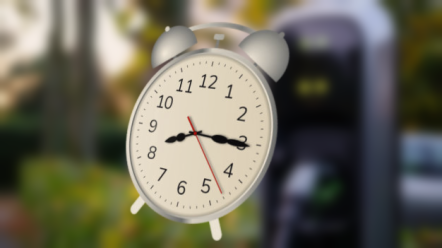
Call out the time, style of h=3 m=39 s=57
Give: h=8 m=15 s=23
